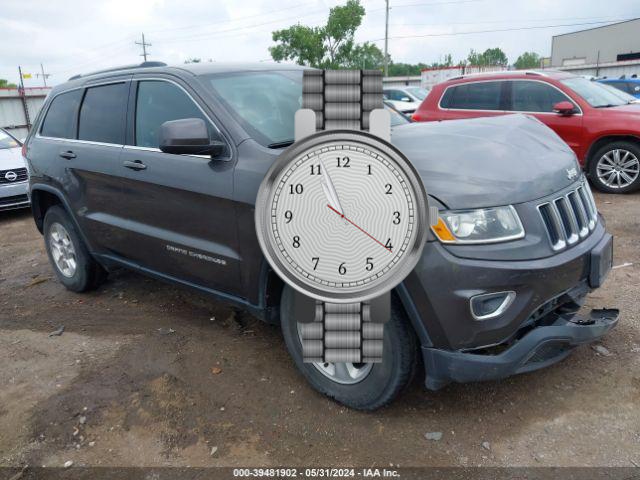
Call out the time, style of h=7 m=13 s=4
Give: h=10 m=56 s=21
